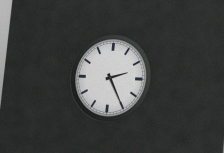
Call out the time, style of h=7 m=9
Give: h=2 m=25
